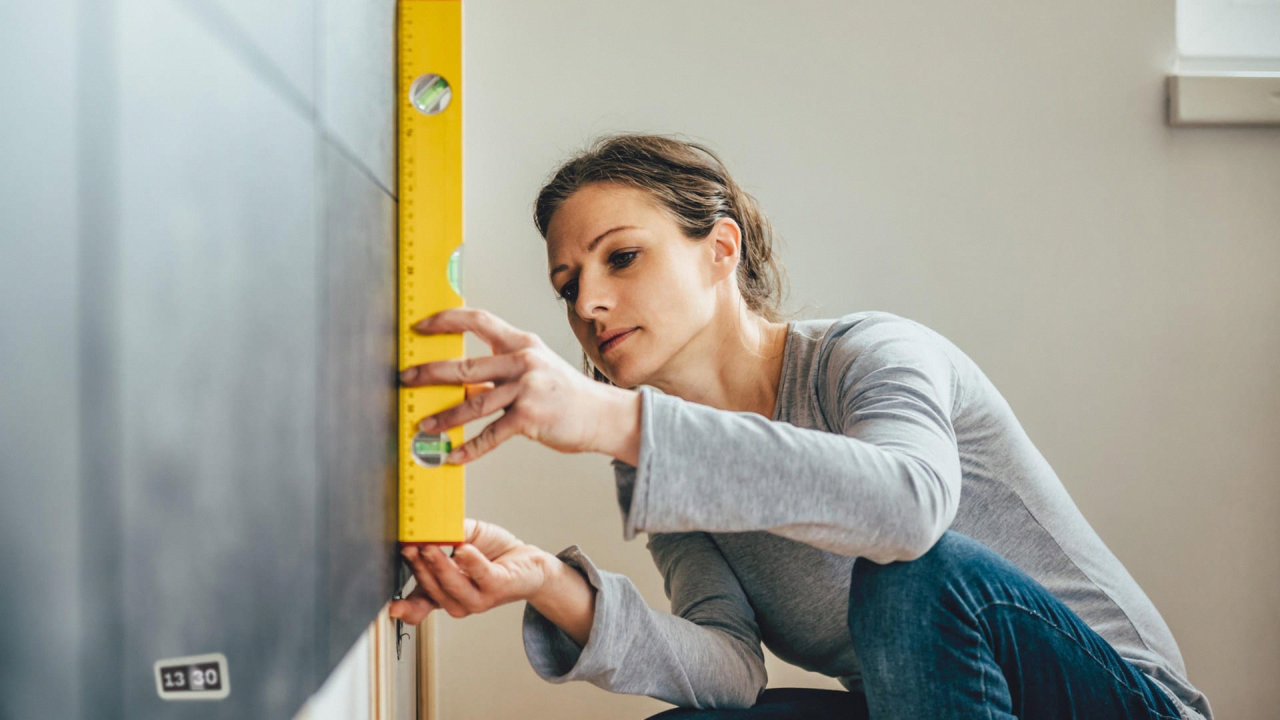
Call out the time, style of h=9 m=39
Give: h=13 m=30
